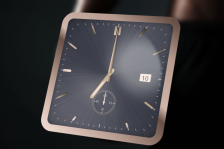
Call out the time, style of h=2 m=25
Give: h=7 m=0
